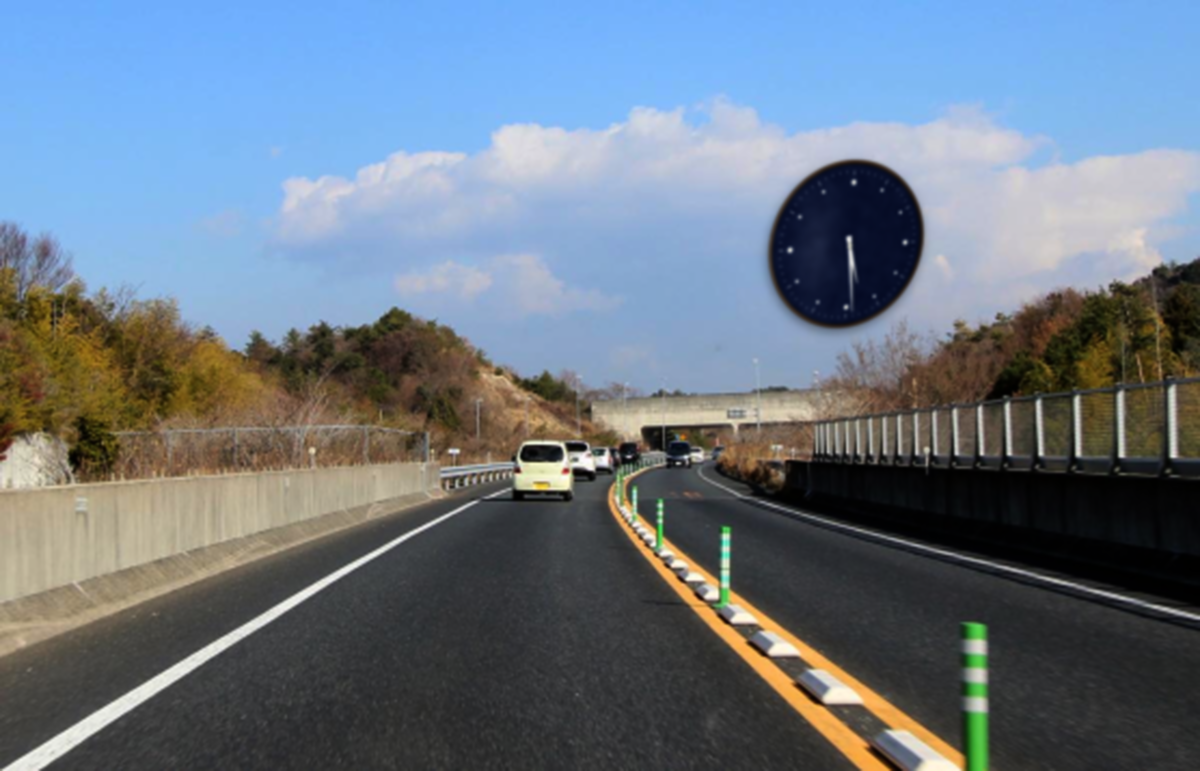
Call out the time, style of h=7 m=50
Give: h=5 m=29
